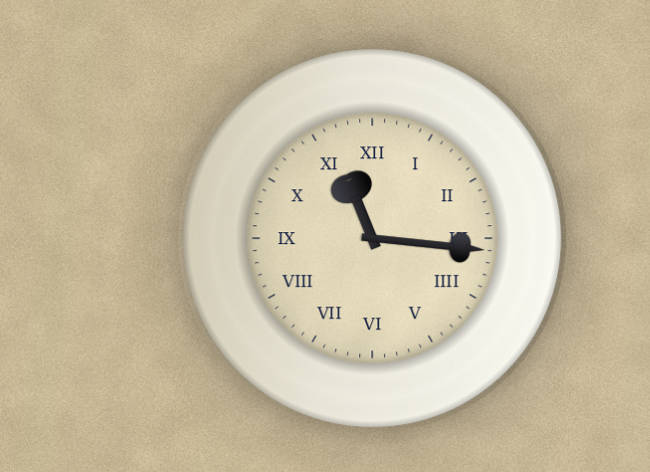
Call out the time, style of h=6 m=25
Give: h=11 m=16
